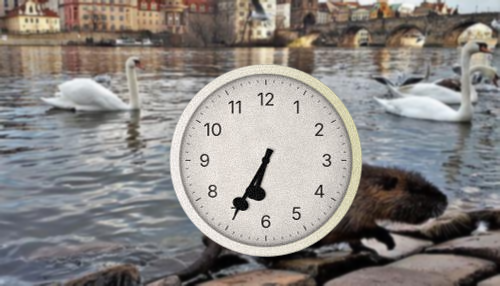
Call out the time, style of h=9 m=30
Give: h=6 m=35
